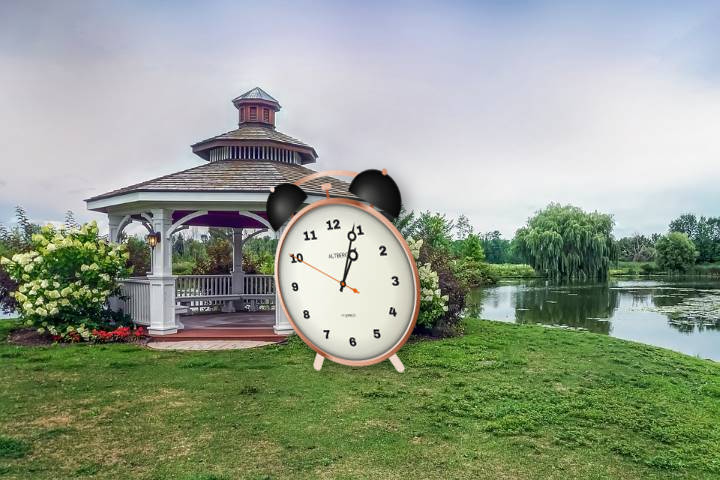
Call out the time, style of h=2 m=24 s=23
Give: h=1 m=3 s=50
